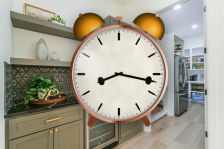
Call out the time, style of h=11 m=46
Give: h=8 m=17
